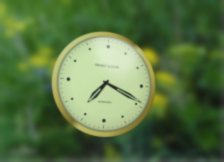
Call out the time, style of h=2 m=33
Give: h=7 m=19
